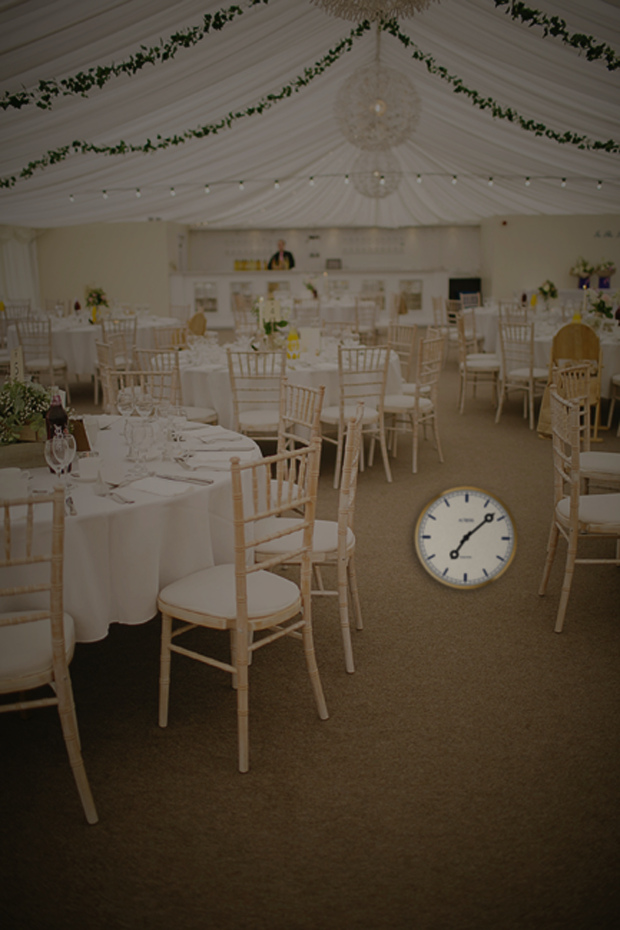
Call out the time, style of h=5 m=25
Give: h=7 m=8
